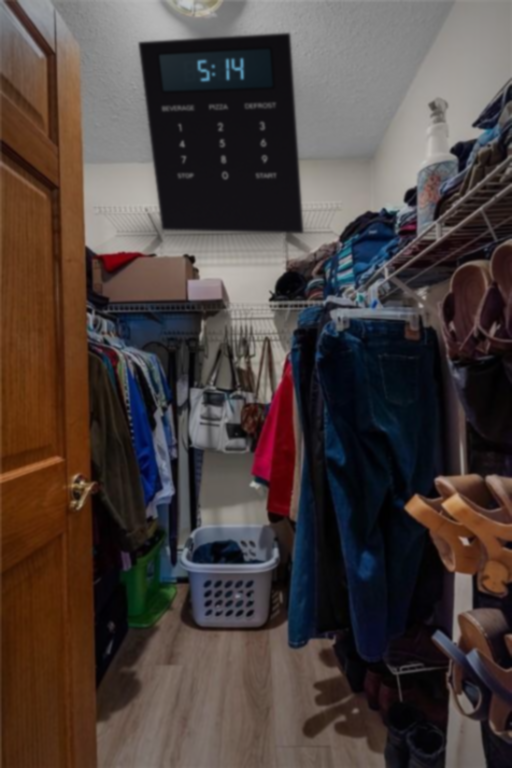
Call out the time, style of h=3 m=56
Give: h=5 m=14
